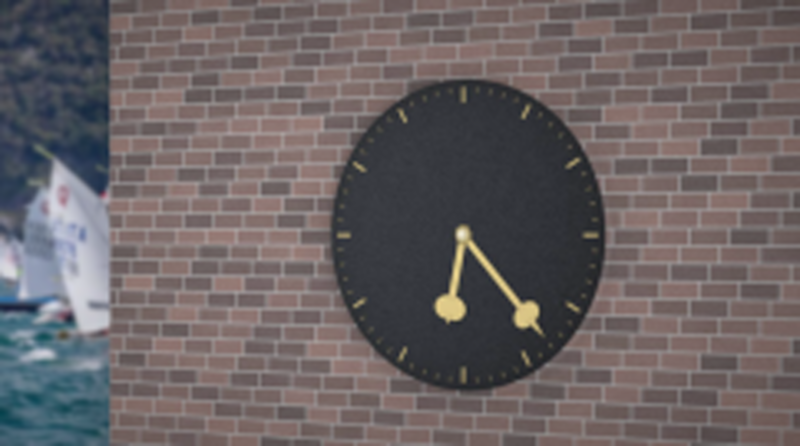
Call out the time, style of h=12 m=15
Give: h=6 m=23
